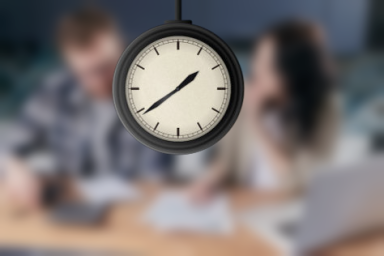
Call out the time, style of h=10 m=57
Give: h=1 m=39
